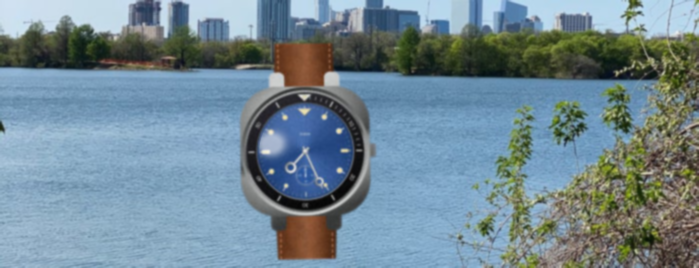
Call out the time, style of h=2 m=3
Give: h=7 m=26
